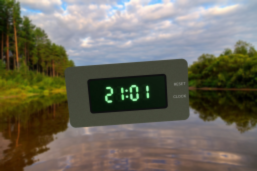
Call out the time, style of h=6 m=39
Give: h=21 m=1
